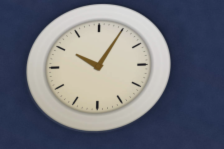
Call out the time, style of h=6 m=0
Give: h=10 m=5
